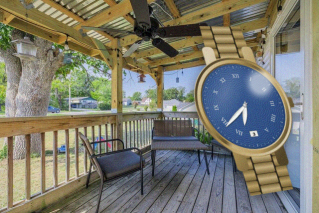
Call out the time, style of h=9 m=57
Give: h=6 m=39
